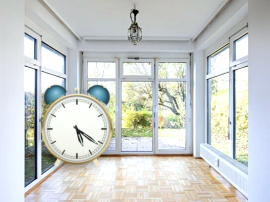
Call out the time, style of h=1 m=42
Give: h=5 m=21
